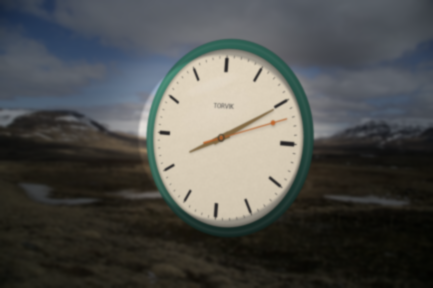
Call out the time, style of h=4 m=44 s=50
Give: h=8 m=10 s=12
